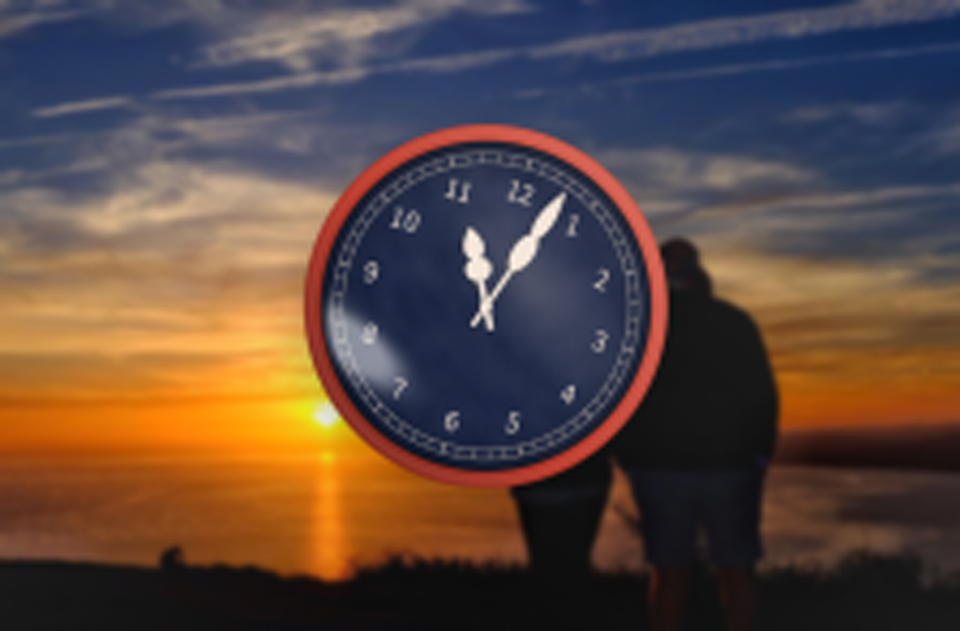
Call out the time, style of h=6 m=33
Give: h=11 m=3
